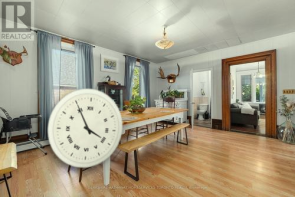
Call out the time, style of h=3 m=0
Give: h=3 m=55
